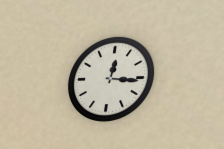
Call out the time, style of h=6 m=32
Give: h=12 m=16
